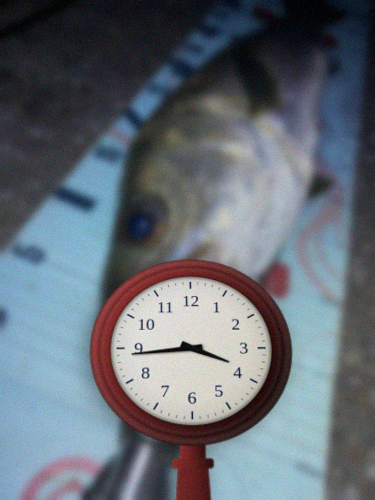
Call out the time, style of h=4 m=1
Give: h=3 m=44
